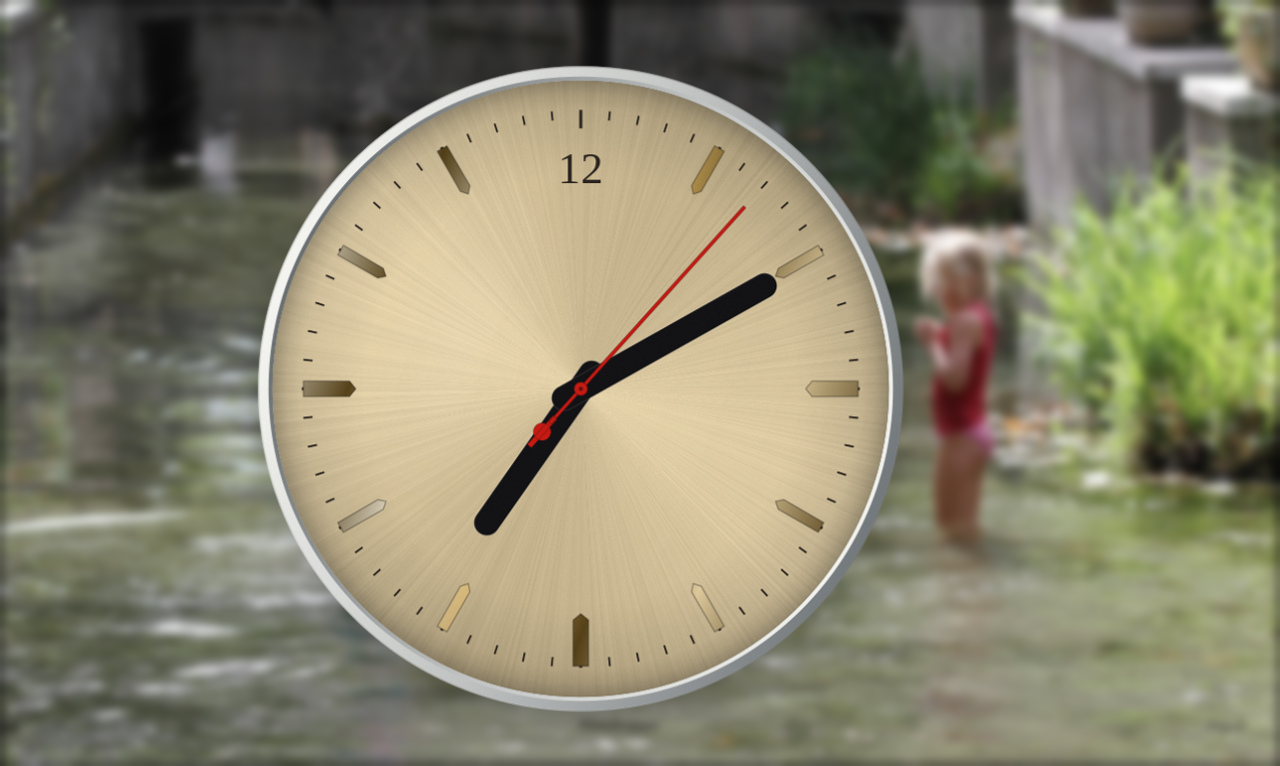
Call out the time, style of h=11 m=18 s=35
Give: h=7 m=10 s=7
